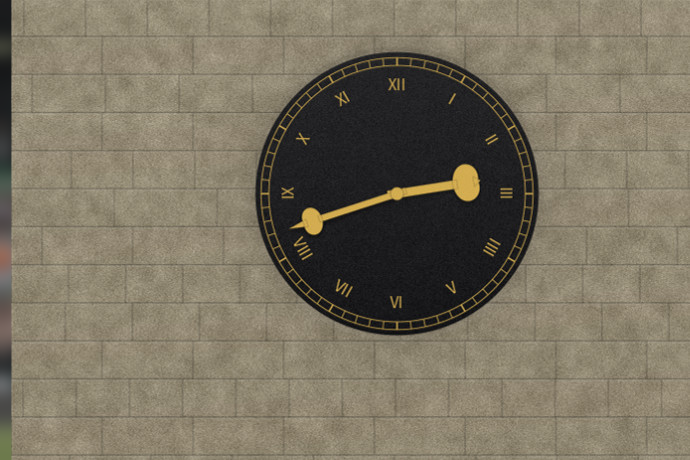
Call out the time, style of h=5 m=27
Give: h=2 m=42
